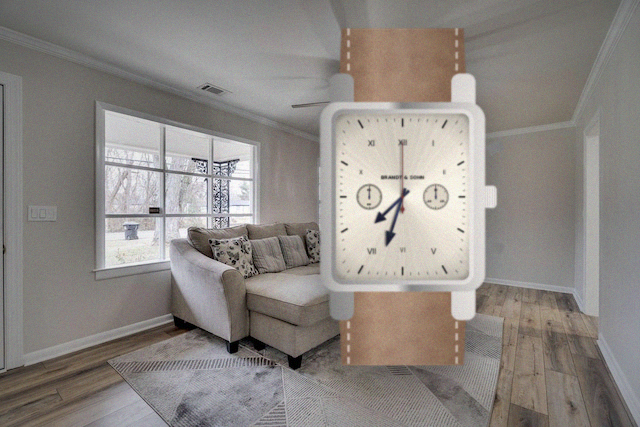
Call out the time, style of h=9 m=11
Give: h=7 m=33
